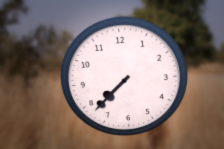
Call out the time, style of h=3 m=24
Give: h=7 m=38
